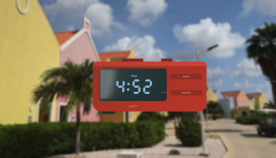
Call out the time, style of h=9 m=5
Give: h=4 m=52
